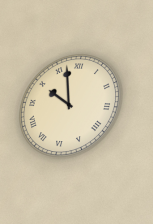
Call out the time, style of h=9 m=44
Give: h=9 m=57
